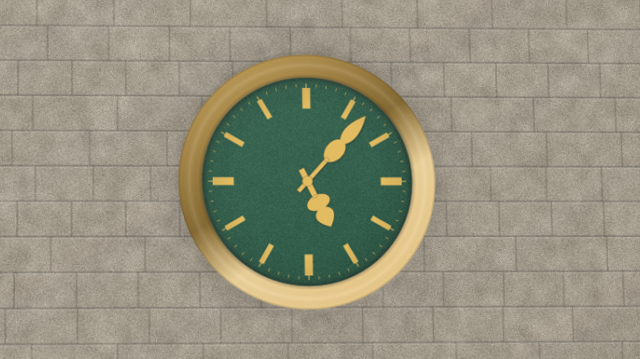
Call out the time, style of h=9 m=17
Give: h=5 m=7
